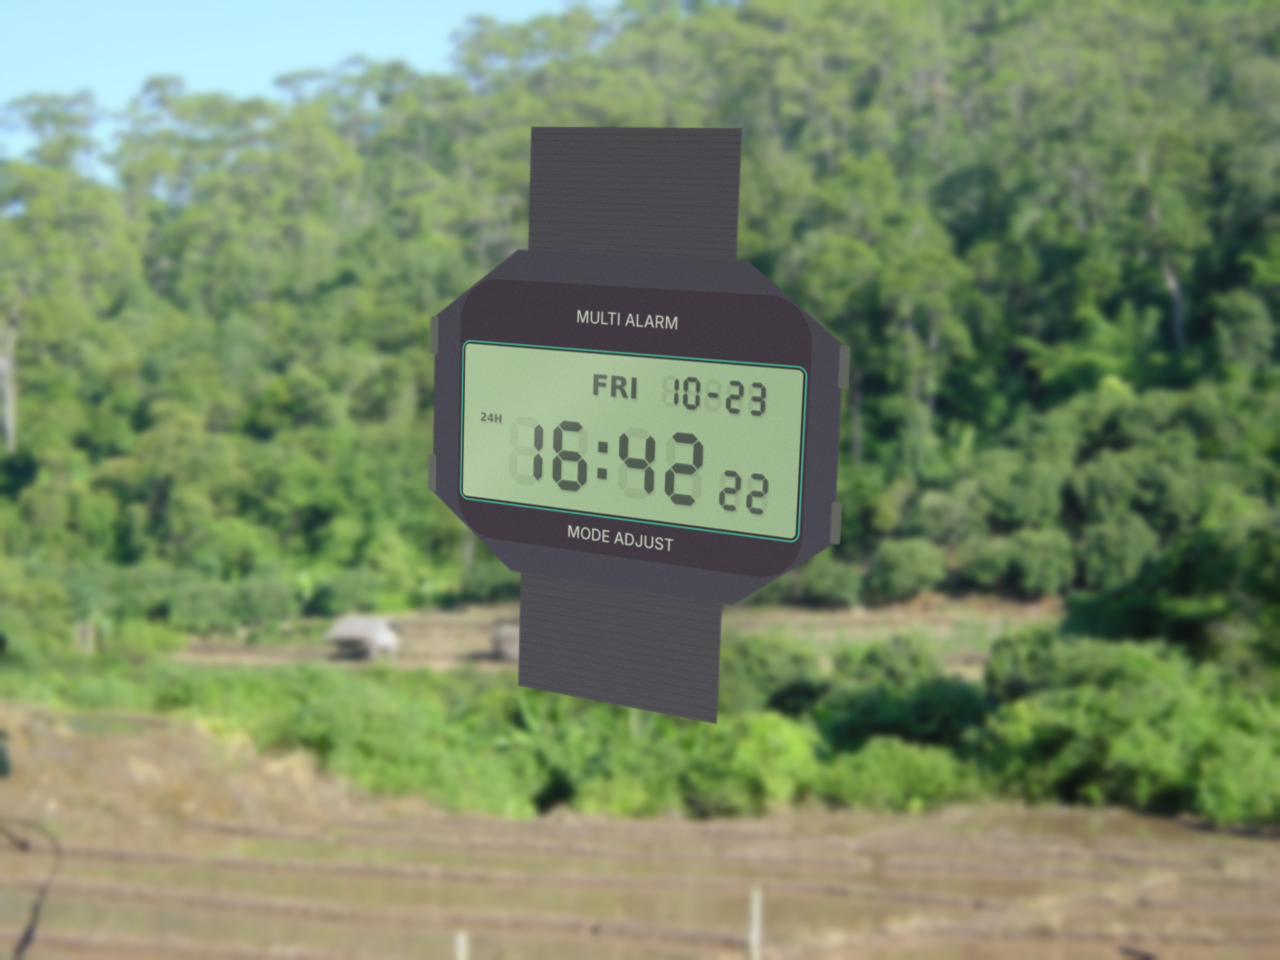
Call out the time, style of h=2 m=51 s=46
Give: h=16 m=42 s=22
